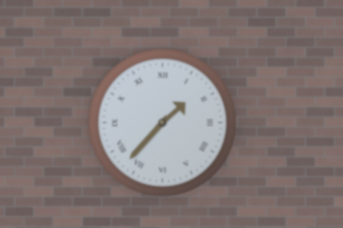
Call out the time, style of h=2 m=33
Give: h=1 m=37
